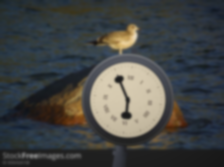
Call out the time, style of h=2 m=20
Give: h=5 m=55
